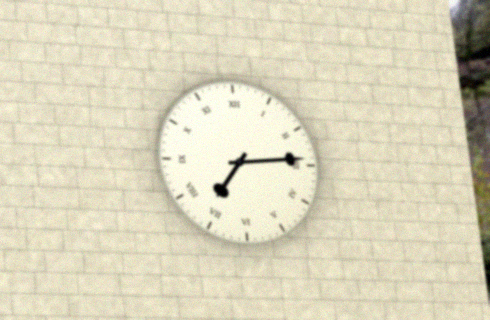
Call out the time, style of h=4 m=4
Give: h=7 m=14
